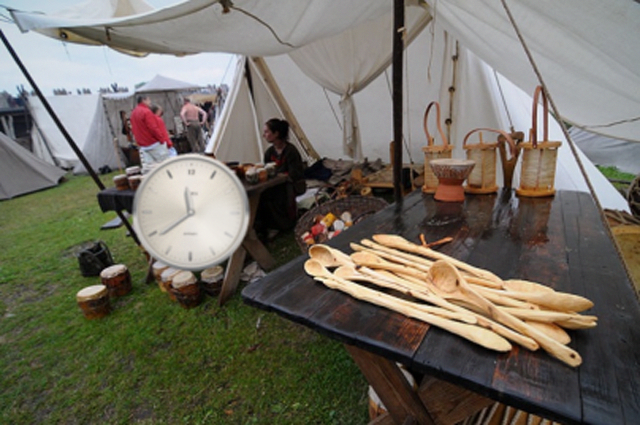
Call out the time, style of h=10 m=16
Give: h=11 m=39
